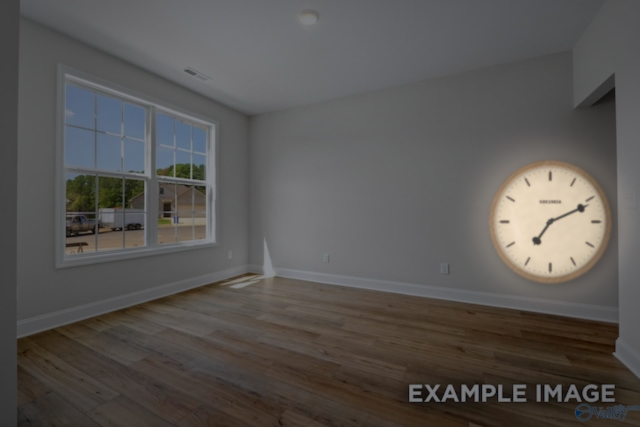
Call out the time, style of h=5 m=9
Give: h=7 m=11
